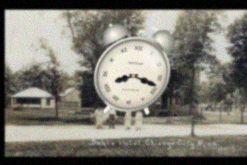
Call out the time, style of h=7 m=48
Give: h=8 m=18
